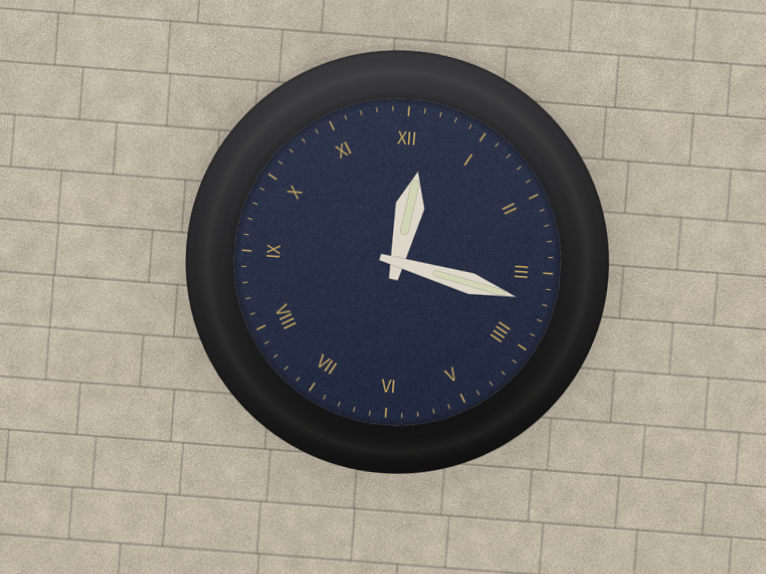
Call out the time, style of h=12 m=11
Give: h=12 m=17
